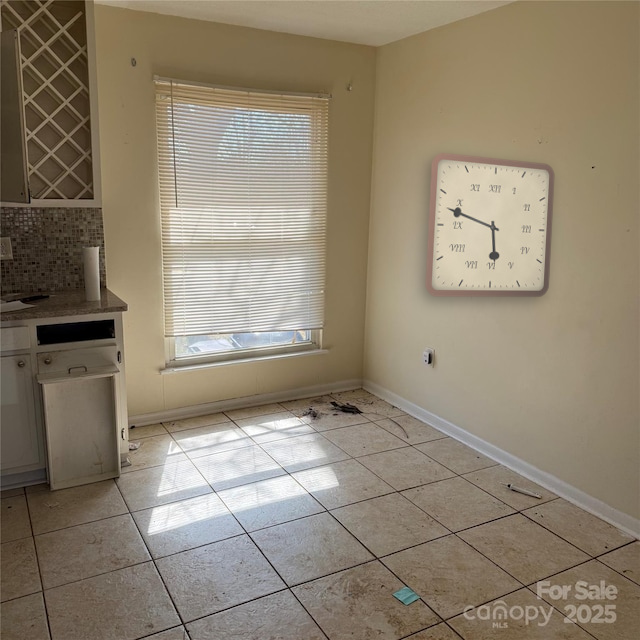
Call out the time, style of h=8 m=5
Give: h=5 m=48
